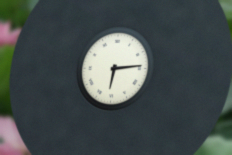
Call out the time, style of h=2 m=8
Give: h=6 m=14
